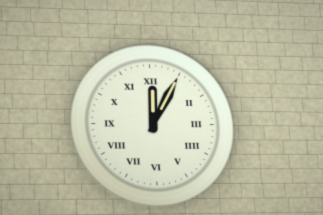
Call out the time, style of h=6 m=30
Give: h=12 m=5
